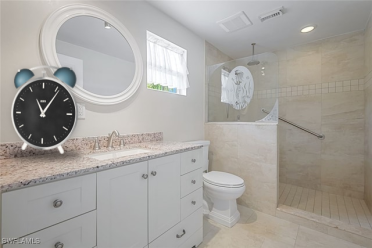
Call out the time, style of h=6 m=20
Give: h=11 m=6
